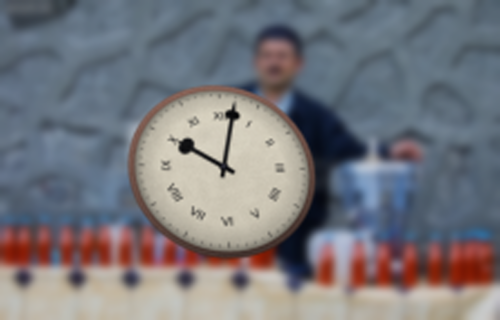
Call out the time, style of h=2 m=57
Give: h=10 m=2
